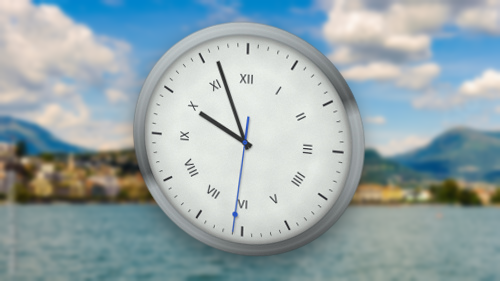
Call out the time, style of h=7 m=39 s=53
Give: h=9 m=56 s=31
